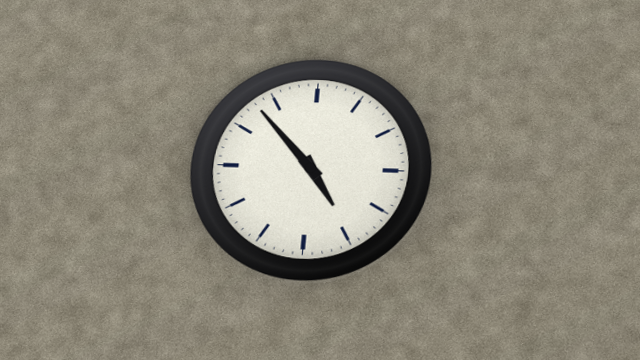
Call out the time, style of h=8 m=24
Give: h=4 m=53
